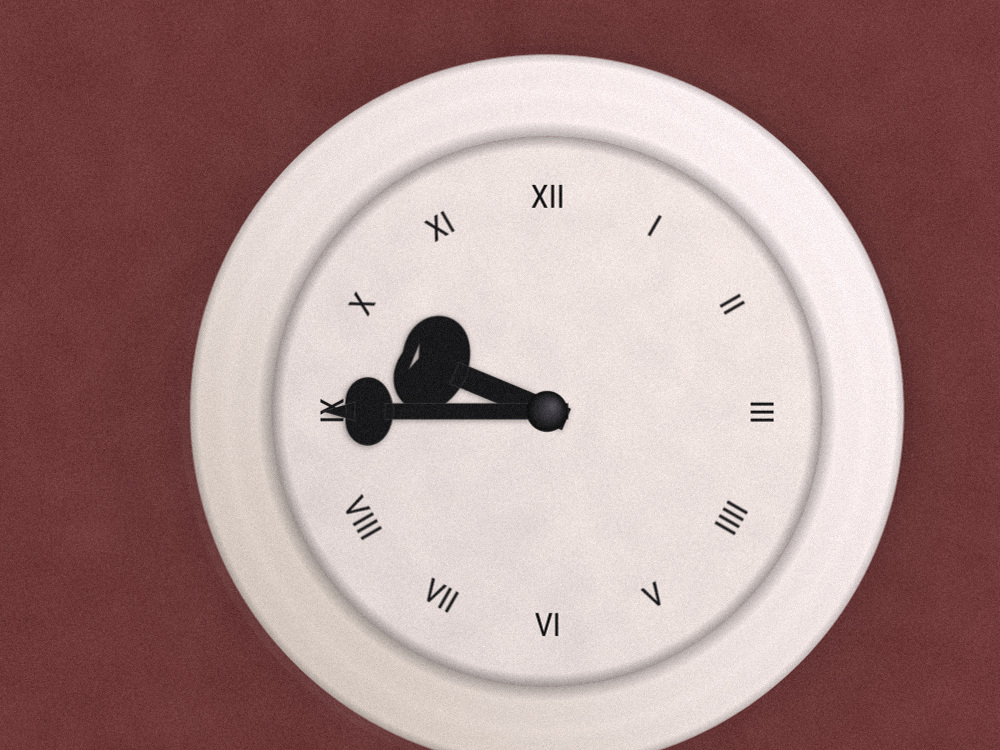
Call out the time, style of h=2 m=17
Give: h=9 m=45
